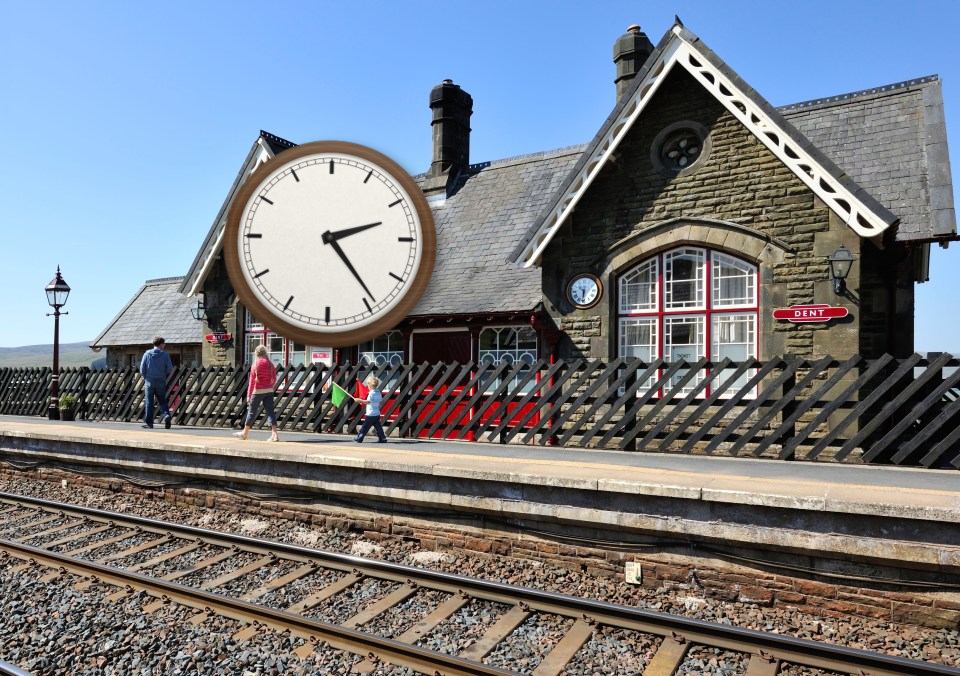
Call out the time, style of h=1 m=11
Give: h=2 m=24
